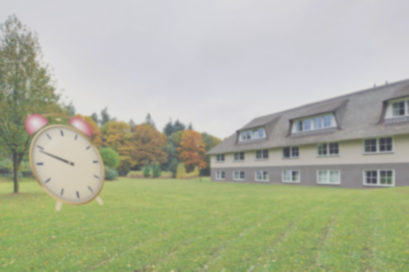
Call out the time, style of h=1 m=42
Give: h=9 m=49
